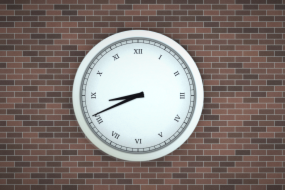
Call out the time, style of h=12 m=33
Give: h=8 m=41
